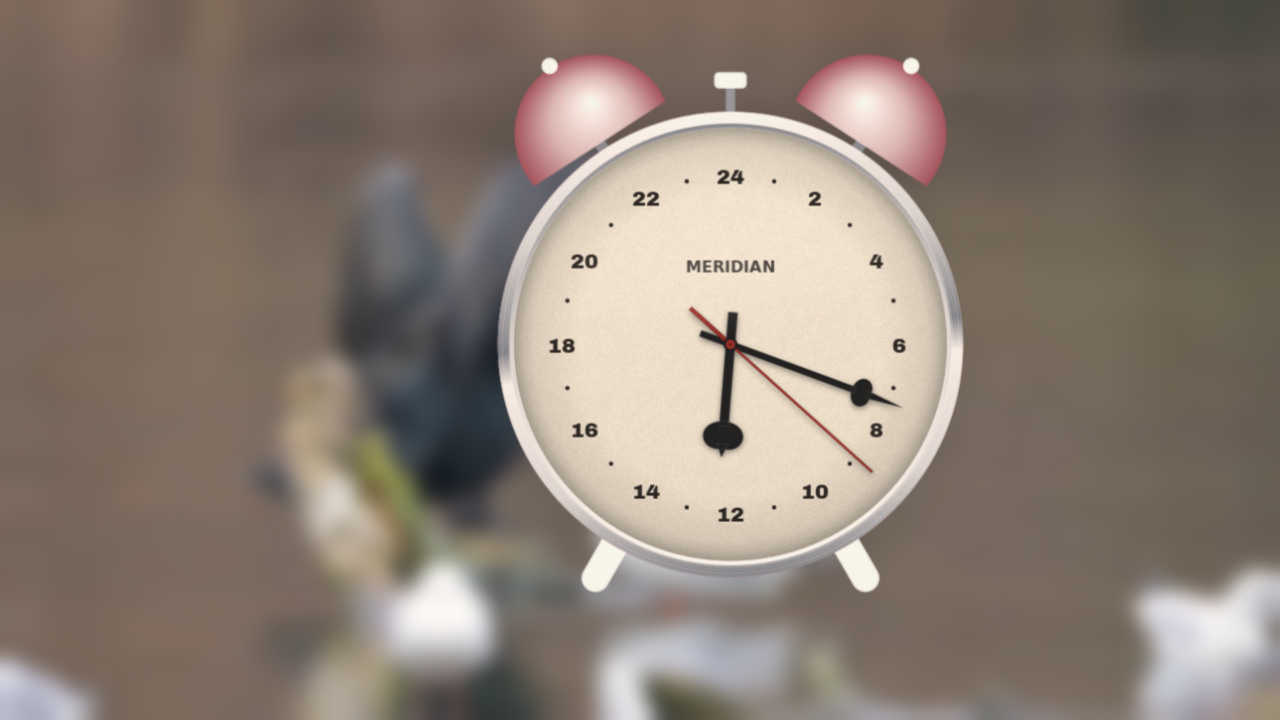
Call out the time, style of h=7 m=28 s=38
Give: h=12 m=18 s=22
